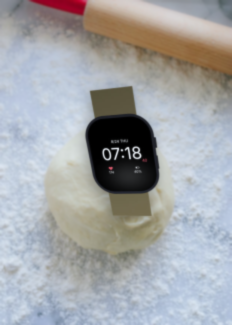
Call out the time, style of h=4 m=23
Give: h=7 m=18
